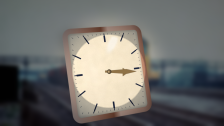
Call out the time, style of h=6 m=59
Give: h=3 m=16
